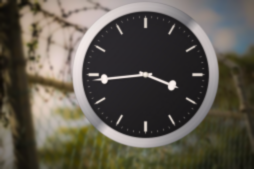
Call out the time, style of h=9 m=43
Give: h=3 m=44
